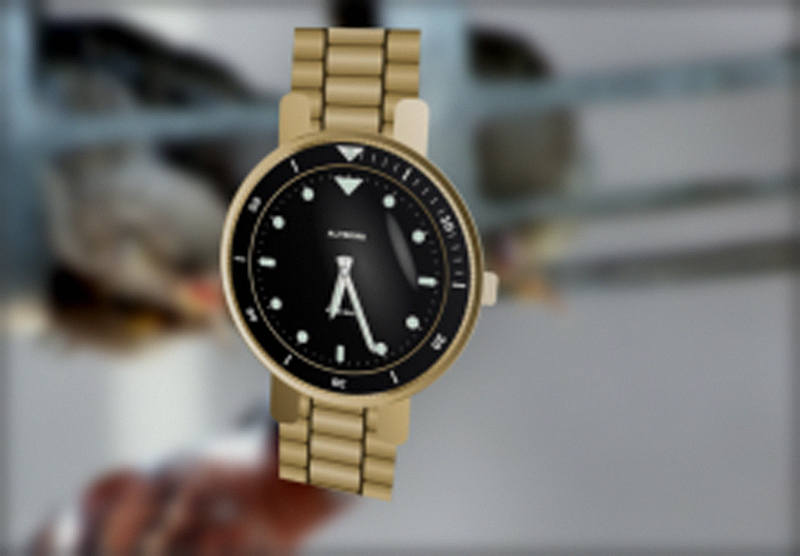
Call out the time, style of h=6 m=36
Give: h=6 m=26
